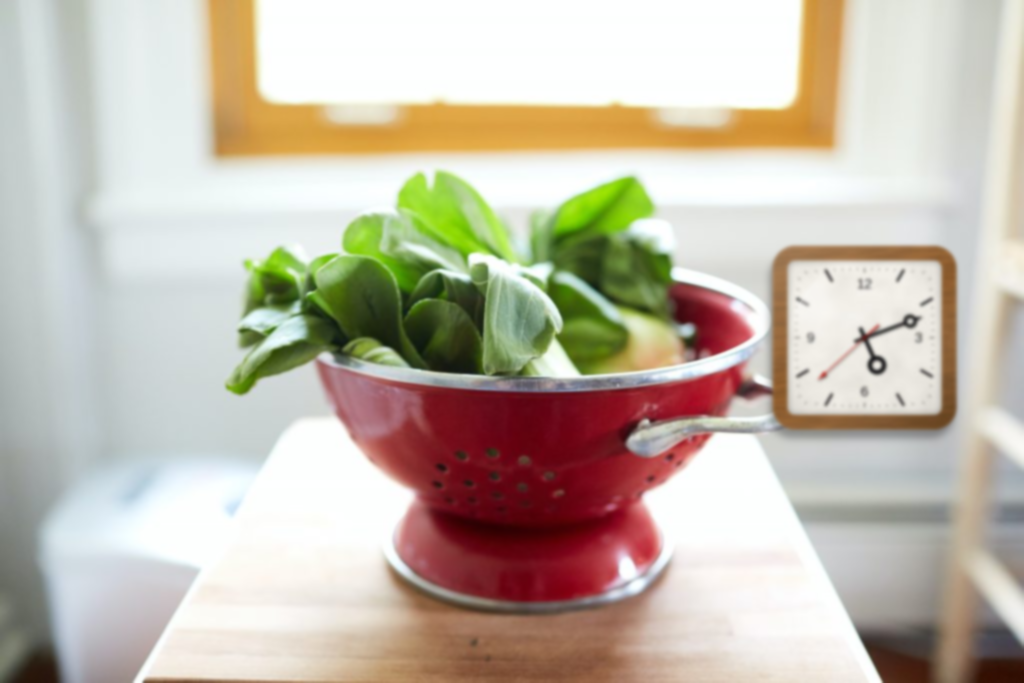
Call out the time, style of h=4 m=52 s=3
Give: h=5 m=11 s=38
